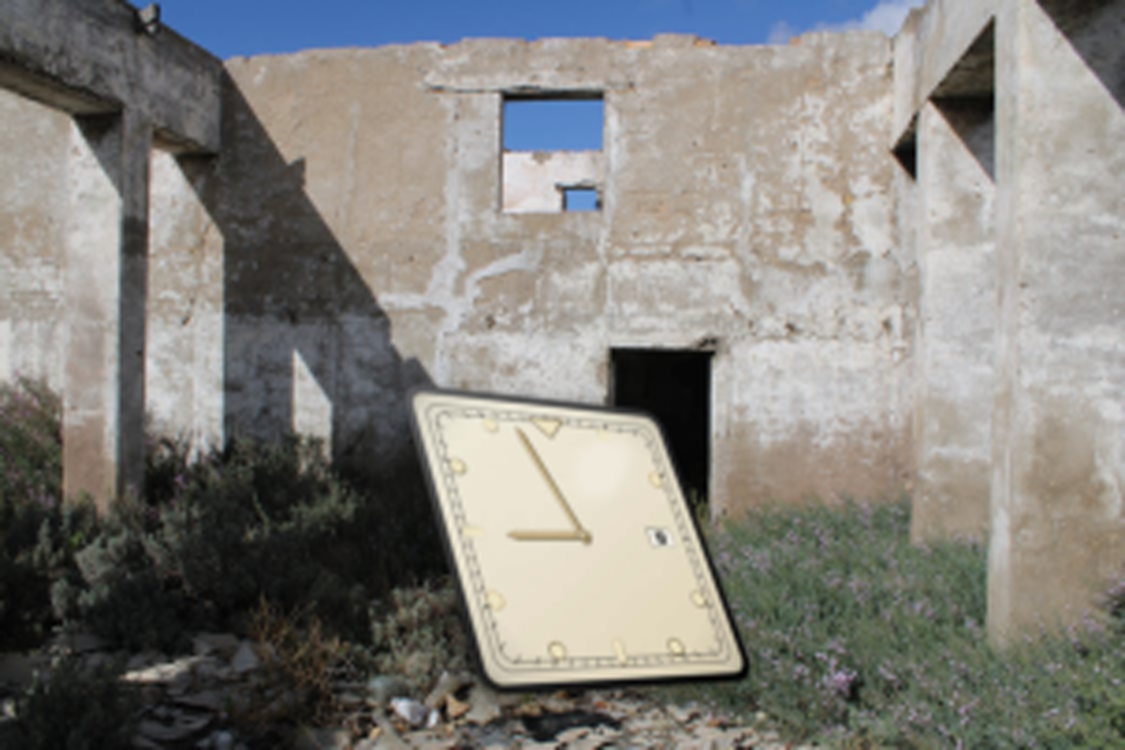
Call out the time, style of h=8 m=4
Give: h=8 m=57
